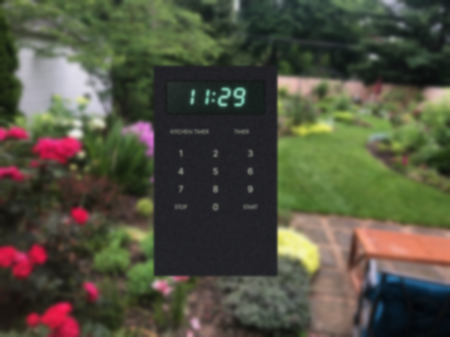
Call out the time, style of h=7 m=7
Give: h=11 m=29
